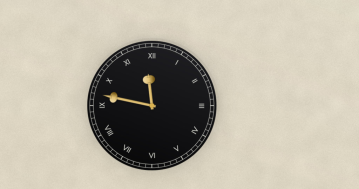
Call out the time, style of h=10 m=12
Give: h=11 m=47
